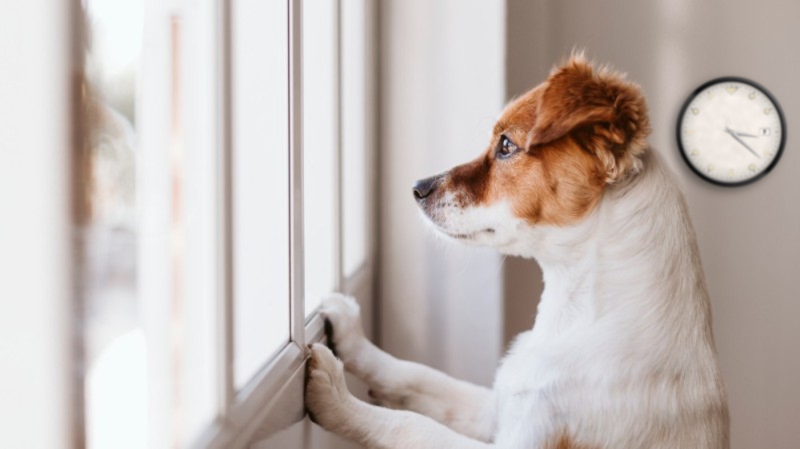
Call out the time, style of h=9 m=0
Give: h=3 m=22
